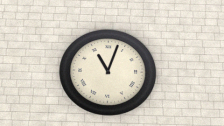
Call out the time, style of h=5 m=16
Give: h=11 m=3
